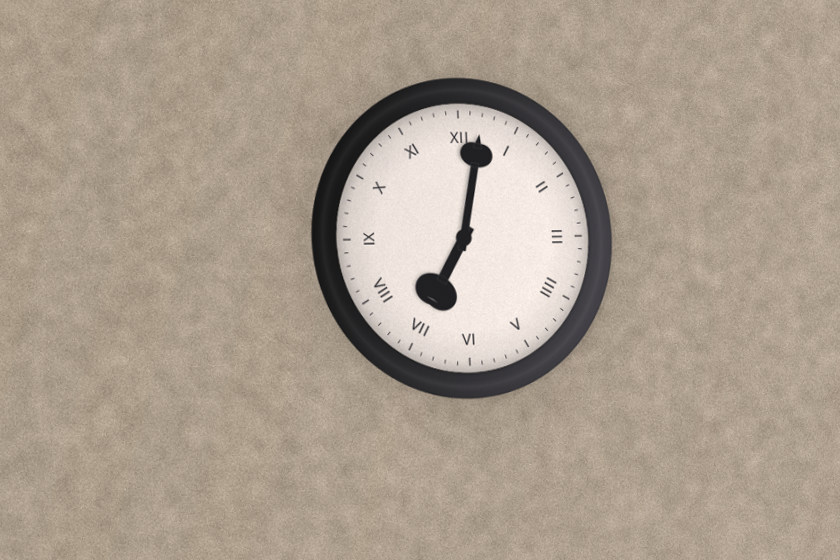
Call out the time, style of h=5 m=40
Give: h=7 m=2
